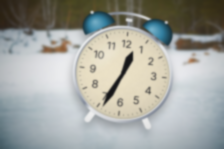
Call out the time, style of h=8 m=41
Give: h=12 m=34
